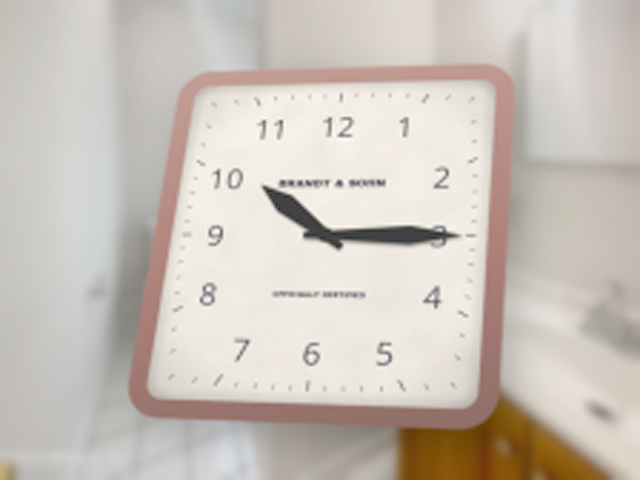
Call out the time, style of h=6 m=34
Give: h=10 m=15
